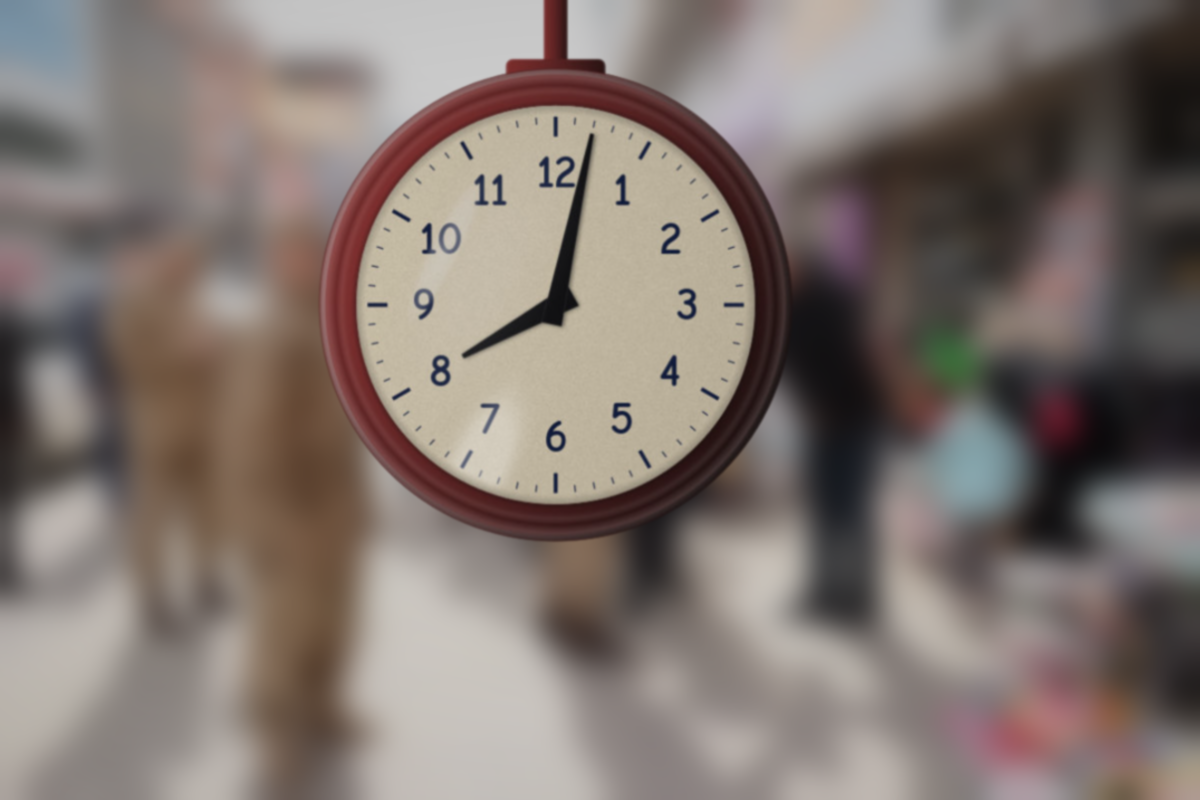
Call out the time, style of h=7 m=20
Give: h=8 m=2
